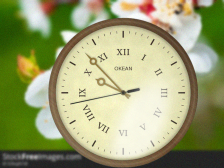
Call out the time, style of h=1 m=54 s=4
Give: h=9 m=52 s=43
